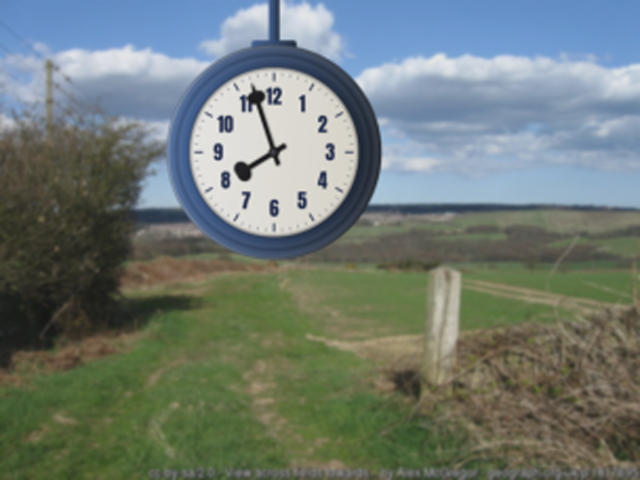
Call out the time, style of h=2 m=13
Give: h=7 m=57
